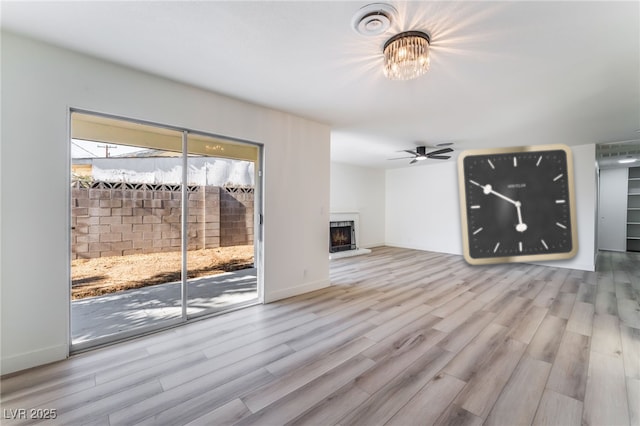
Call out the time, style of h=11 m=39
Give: h=5 m=50
